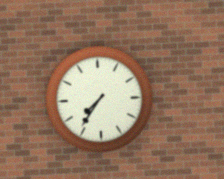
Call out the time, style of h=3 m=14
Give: h=7 m=36
